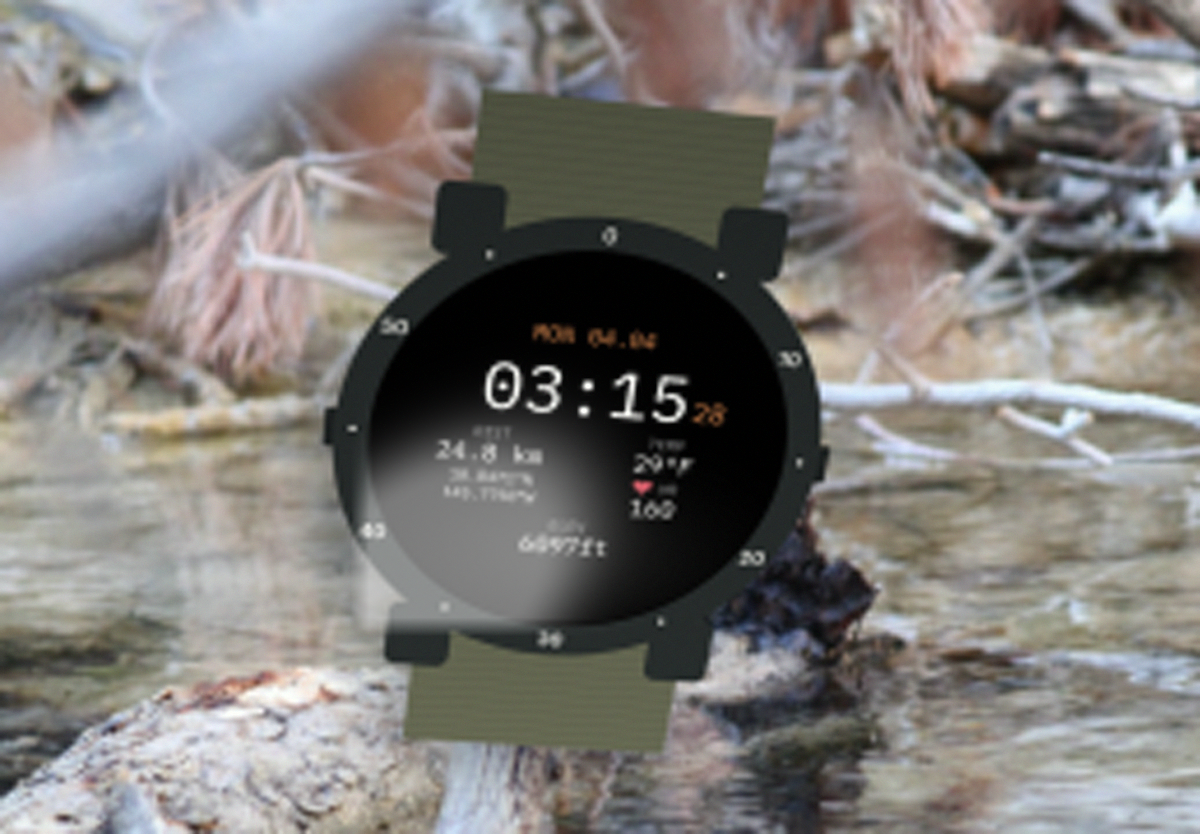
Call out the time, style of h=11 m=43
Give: h=3 m=15
